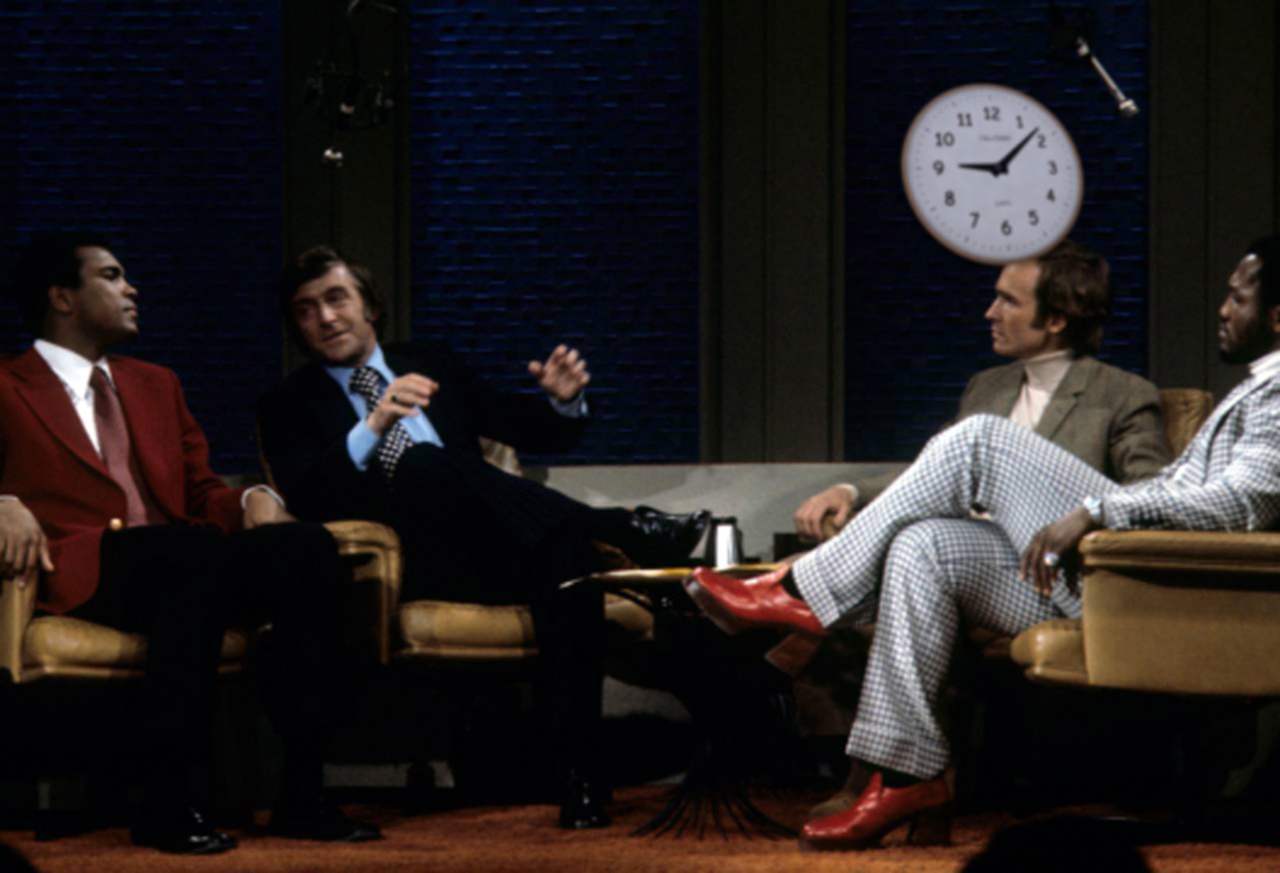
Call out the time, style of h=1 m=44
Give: h=9 m=8
